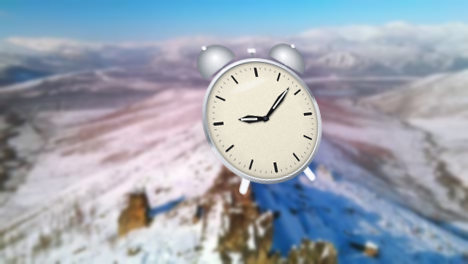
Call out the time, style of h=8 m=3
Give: h=9 m=8
